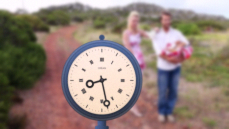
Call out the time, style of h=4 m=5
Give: h=8 m=28
